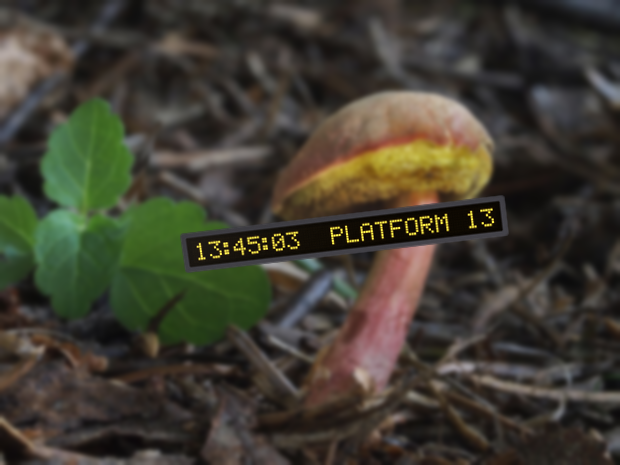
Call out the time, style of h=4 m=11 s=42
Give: h=13 m=45 s=3
